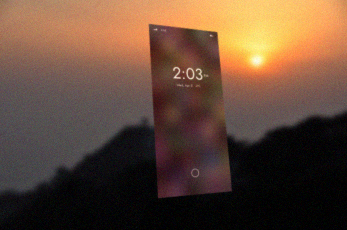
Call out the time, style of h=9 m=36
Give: h=2 m=3
